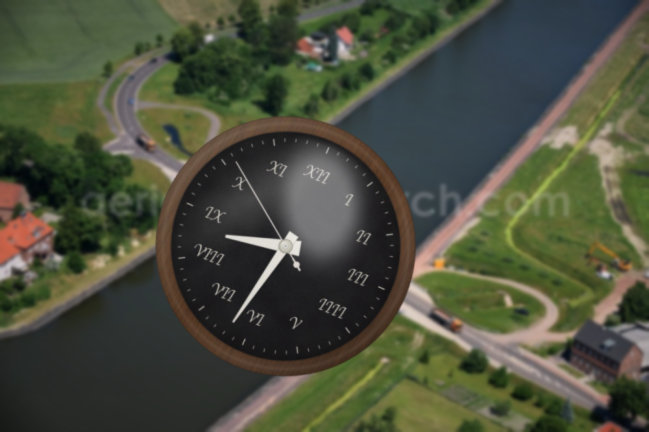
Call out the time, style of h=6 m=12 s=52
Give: h=8 m=31 s=51
